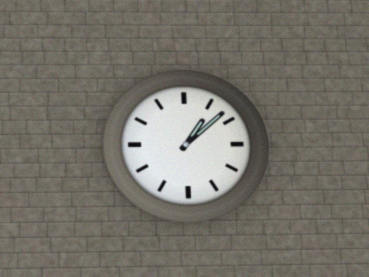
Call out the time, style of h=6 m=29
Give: h=1 m=8
